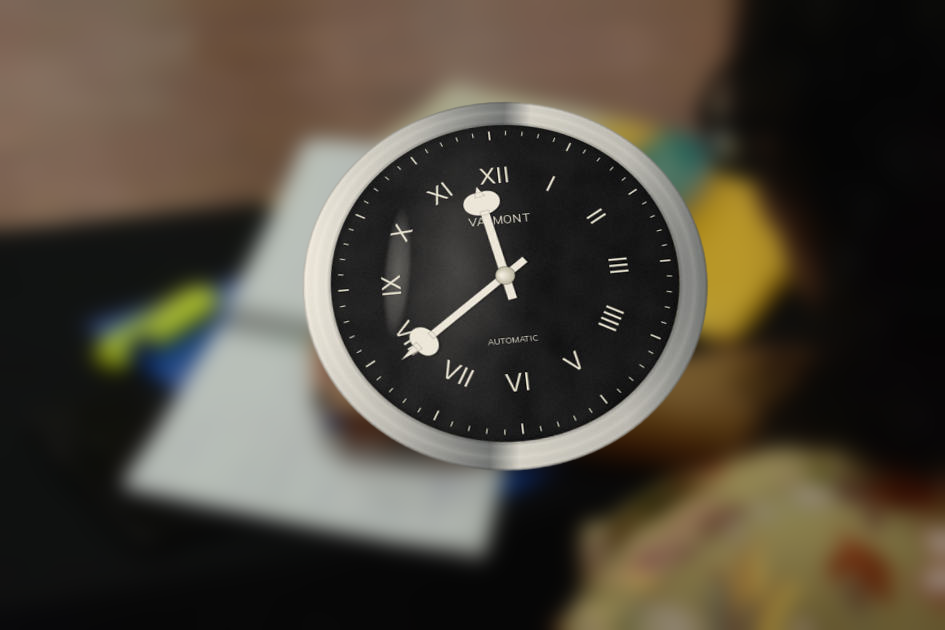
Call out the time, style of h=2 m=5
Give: h=11 m=39
